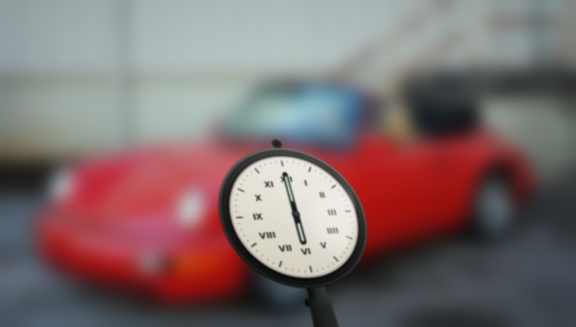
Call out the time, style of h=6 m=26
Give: h=6 m=0
